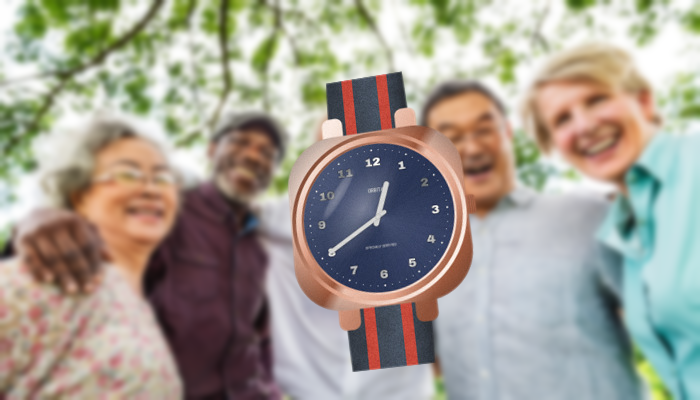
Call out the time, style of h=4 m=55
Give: h=12 m=40
